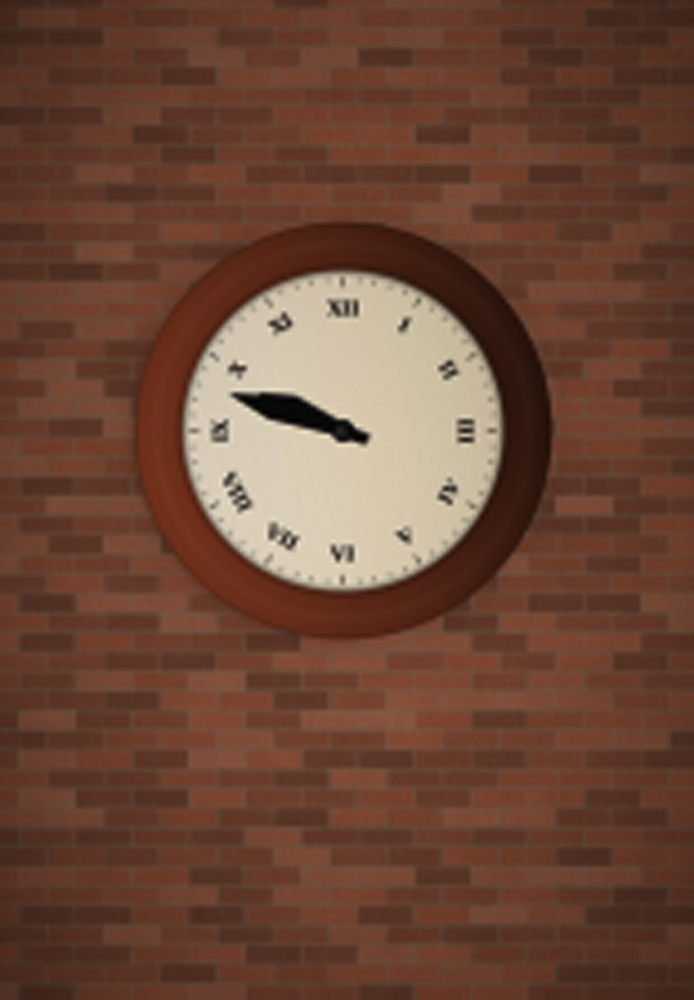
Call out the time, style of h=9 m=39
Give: h=9 m=48
